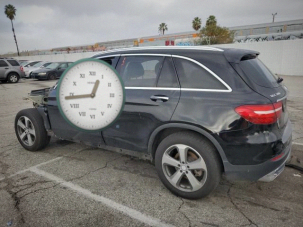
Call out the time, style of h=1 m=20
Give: h=12 m=44
